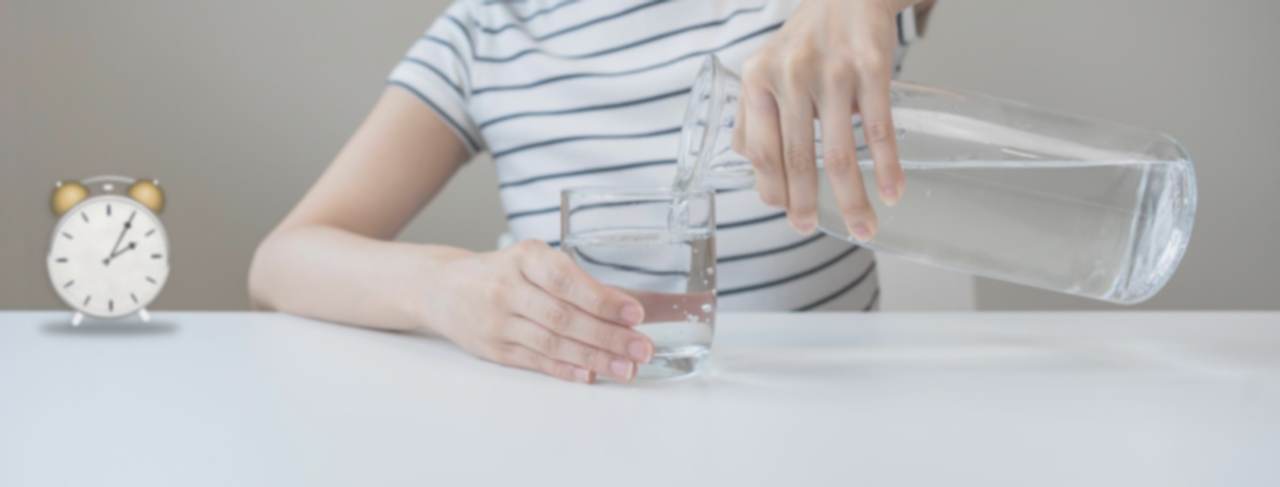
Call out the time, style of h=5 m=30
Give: h=2 m=5
